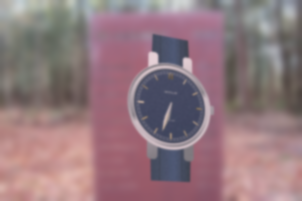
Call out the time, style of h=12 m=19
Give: h=6 m=33
